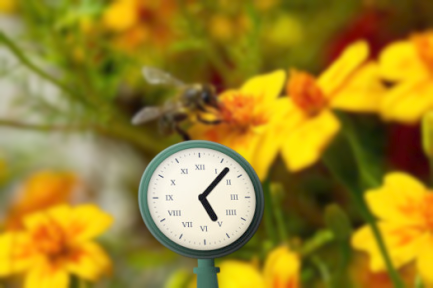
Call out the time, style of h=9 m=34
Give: h=5 m=7
